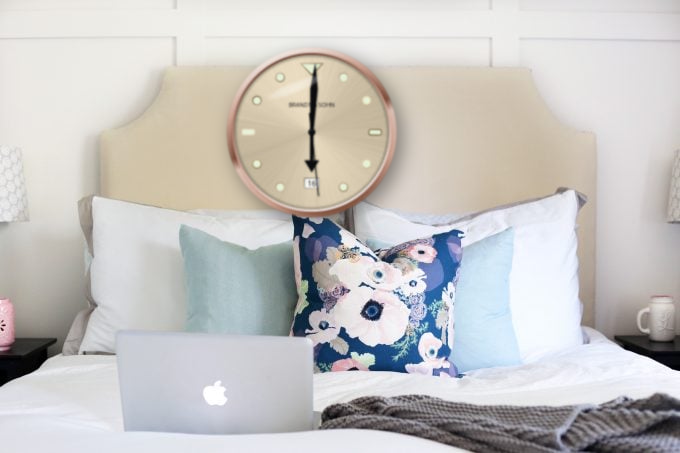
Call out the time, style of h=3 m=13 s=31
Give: h=6 m=0 s=29
